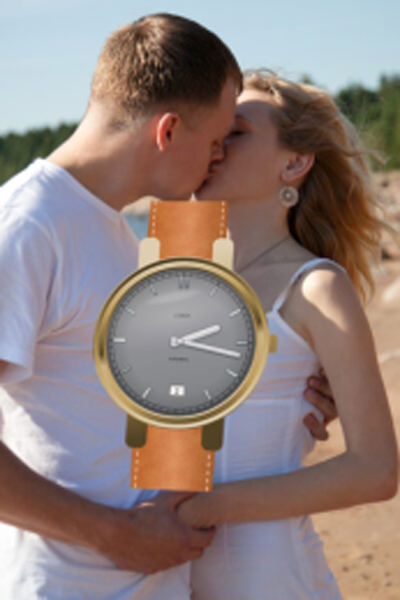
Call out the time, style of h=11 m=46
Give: h=2 m=17
